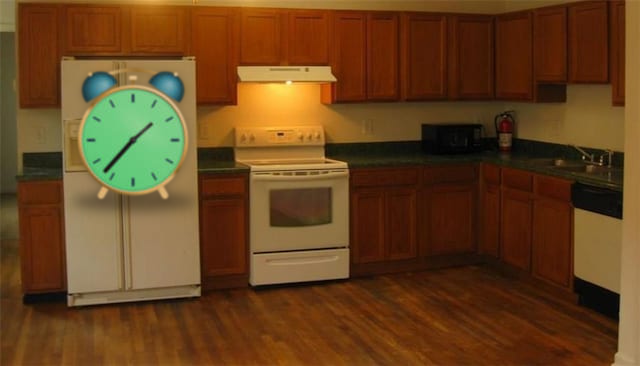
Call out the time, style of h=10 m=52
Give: h=1 m=37
